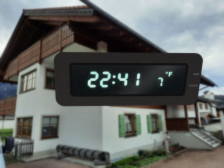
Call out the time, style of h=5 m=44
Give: h=22 m=41
